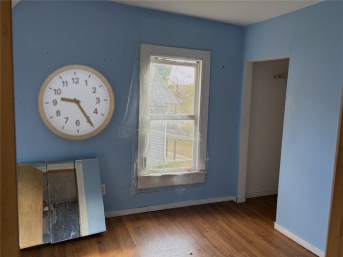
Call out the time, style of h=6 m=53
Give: h=9 m=25
